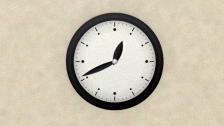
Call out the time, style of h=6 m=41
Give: h=12 m=41
